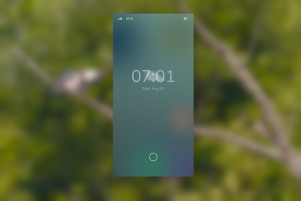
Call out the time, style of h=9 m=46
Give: h=7 m=1
